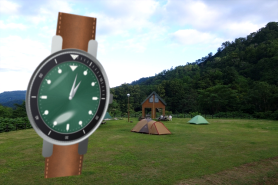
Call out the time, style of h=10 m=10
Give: h=1 m=2
